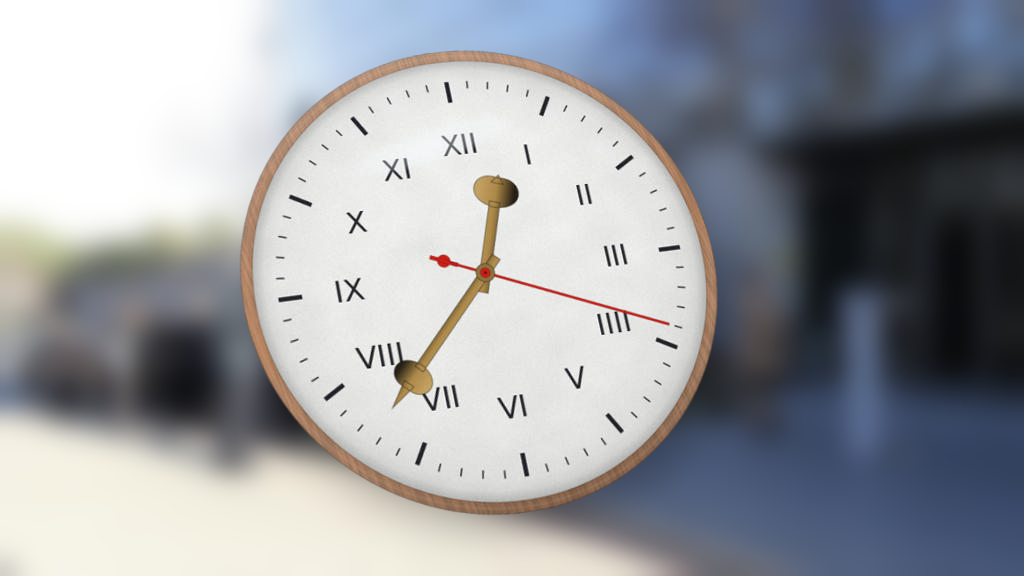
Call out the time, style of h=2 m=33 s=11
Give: h=12 m=37 s=19
